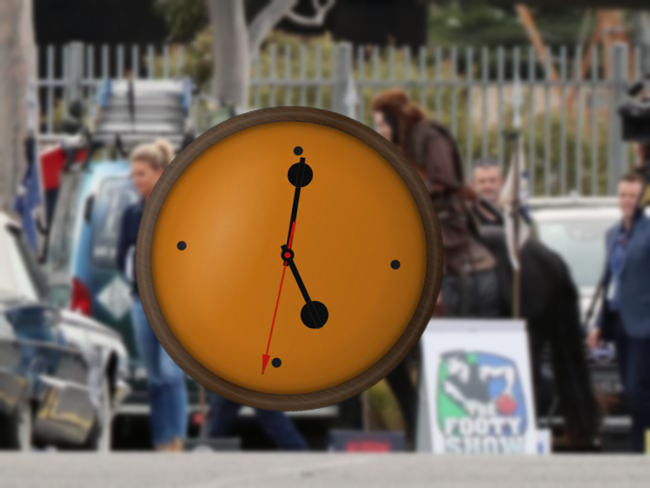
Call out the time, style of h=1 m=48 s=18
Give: h=5 m=0 s=31
